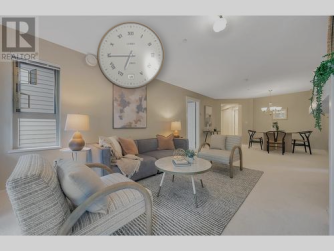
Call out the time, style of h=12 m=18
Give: h=6 m=45
